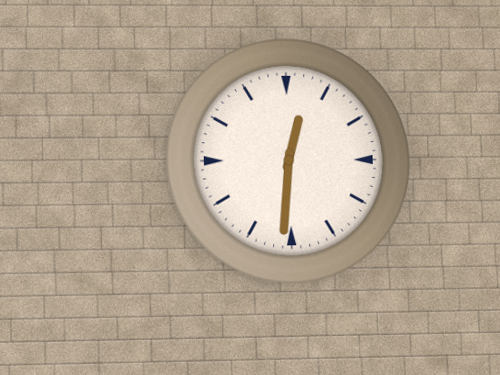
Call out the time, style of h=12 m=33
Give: h=12 m=31
